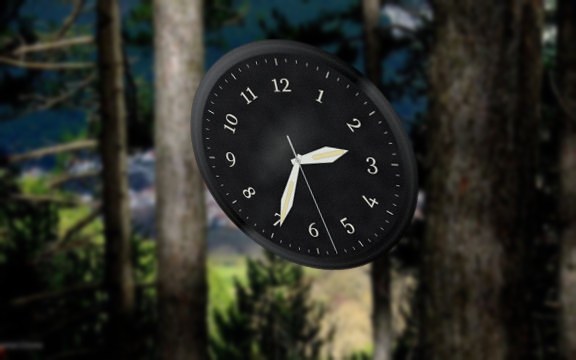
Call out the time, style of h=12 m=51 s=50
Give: h=2 m=34 s=28
